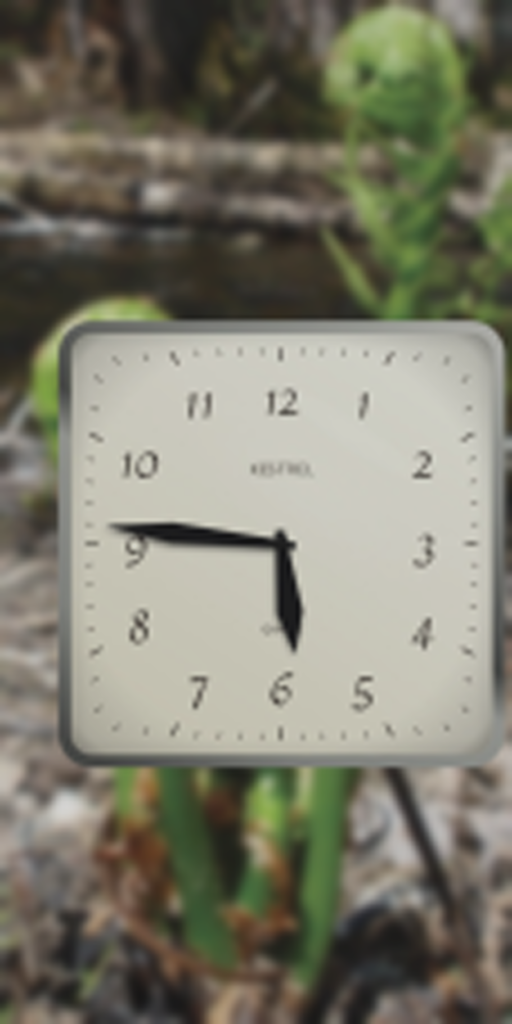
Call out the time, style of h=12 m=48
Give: h=5 m=46
